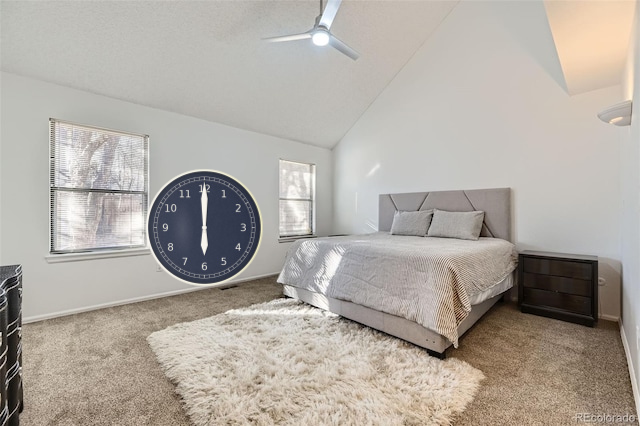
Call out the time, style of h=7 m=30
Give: h=6 m=0
